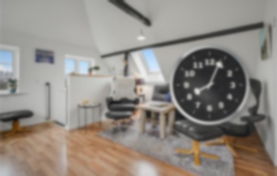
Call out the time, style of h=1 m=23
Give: h=8 m=4
